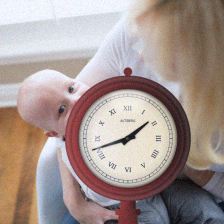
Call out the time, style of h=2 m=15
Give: h=1 m=42
